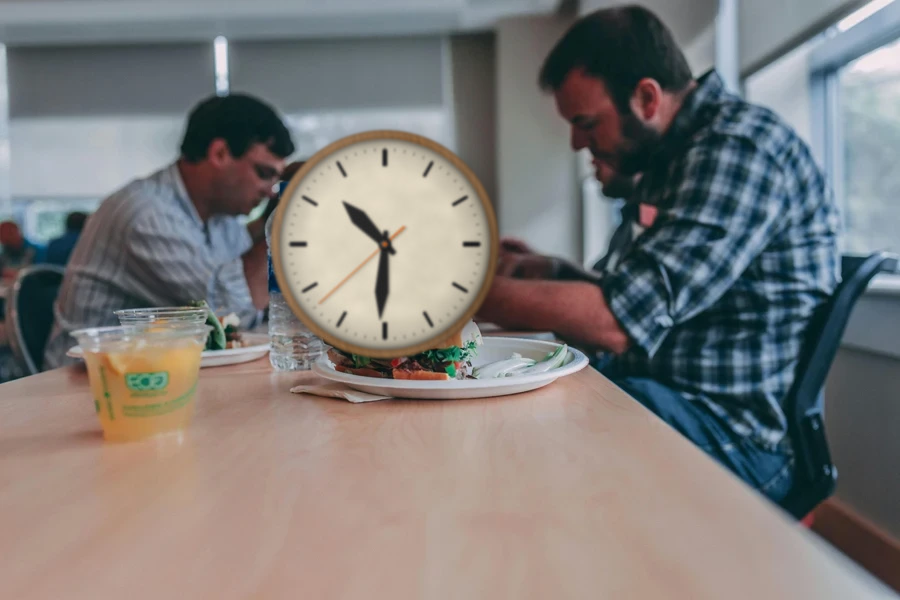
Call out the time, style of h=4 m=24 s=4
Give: h=10 m=30 s=38
